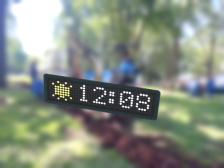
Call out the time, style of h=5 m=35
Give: h=12 m=8
